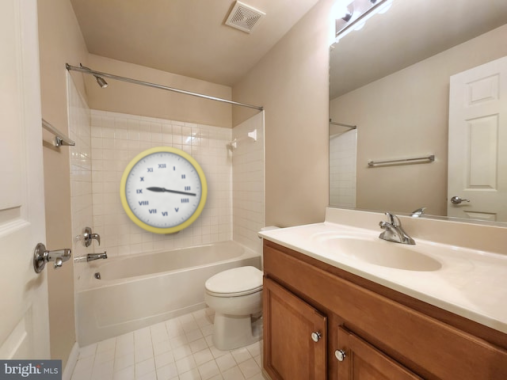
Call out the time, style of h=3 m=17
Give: h=9 m=17
